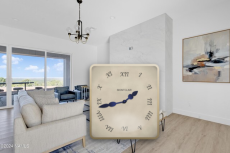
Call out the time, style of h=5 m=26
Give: h=1 m=43
